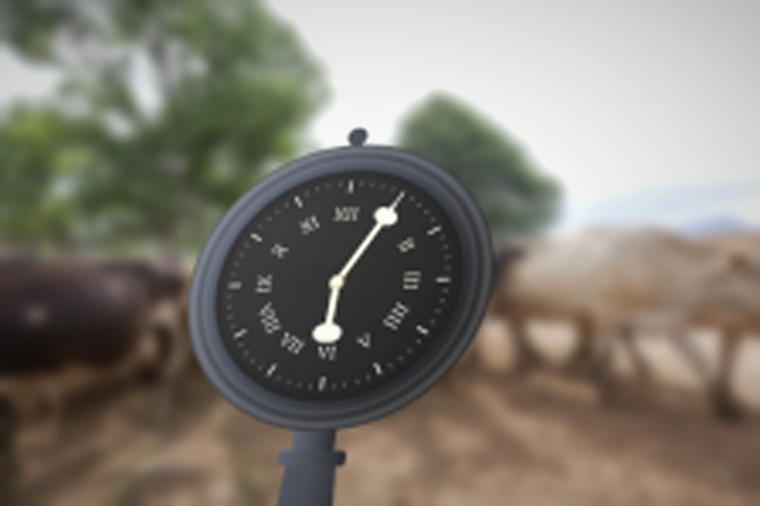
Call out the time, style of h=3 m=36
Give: h=6 m=5
